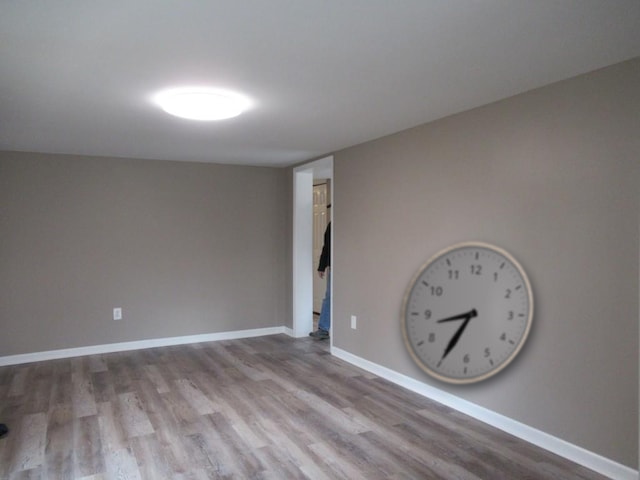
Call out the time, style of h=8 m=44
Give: h=8 m=35
